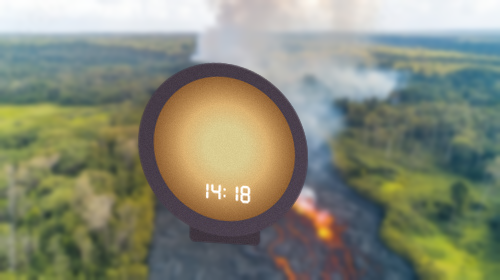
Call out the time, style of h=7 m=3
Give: h=14 m=18
